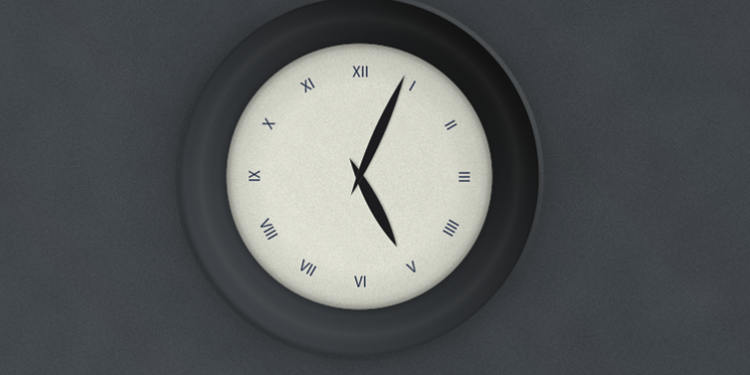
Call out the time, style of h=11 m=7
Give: h=5 m=4
